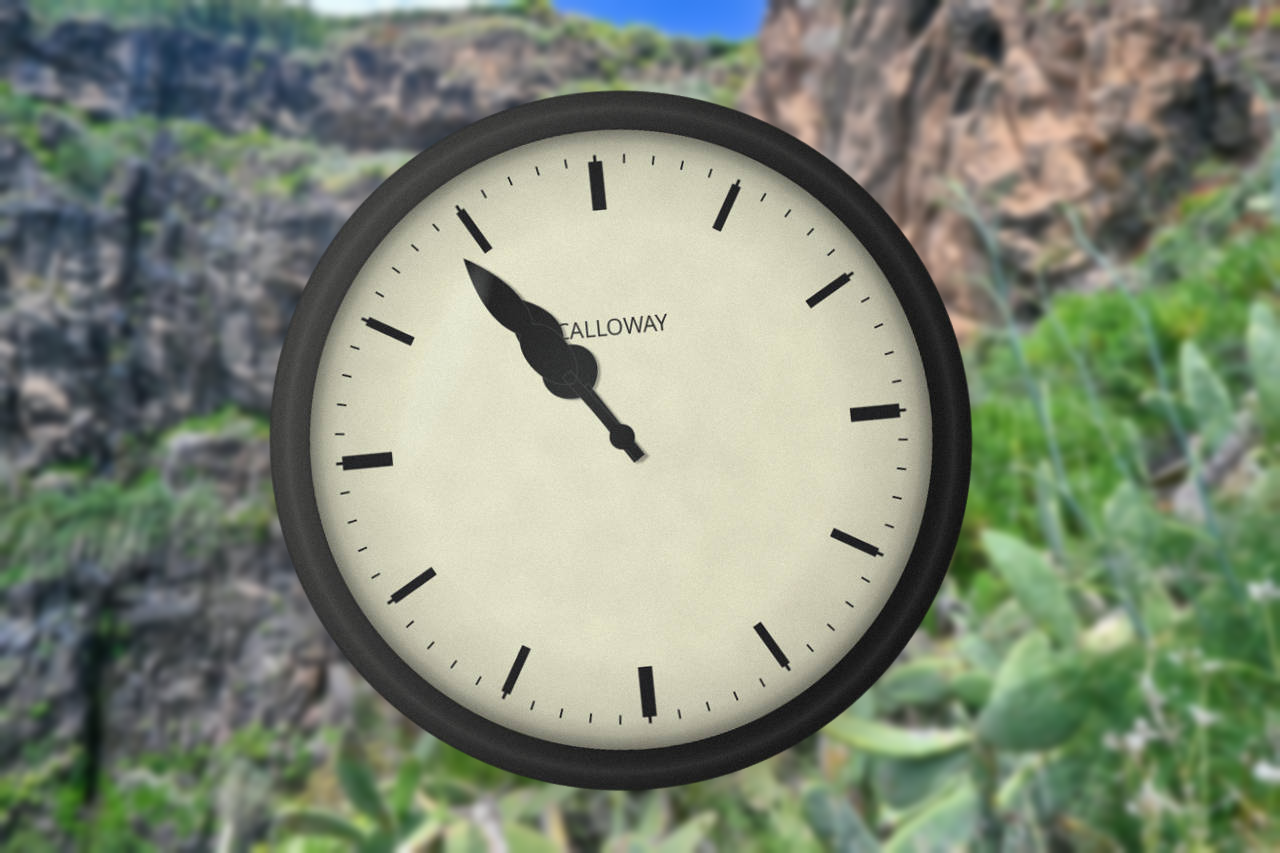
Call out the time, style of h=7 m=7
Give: h=10 m=54
